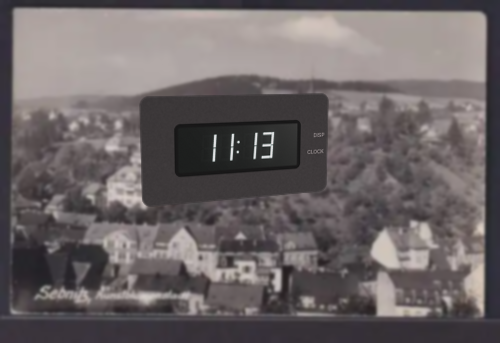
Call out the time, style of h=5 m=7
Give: h=11 m=13
